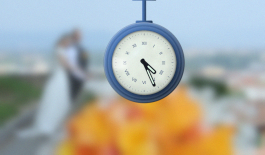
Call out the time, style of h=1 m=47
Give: h=4 m=26
